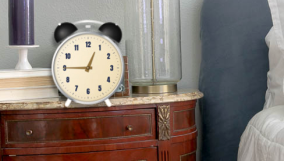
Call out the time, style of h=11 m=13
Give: h=12 m=45
